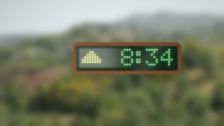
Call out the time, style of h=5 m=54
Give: h=8 m=34
